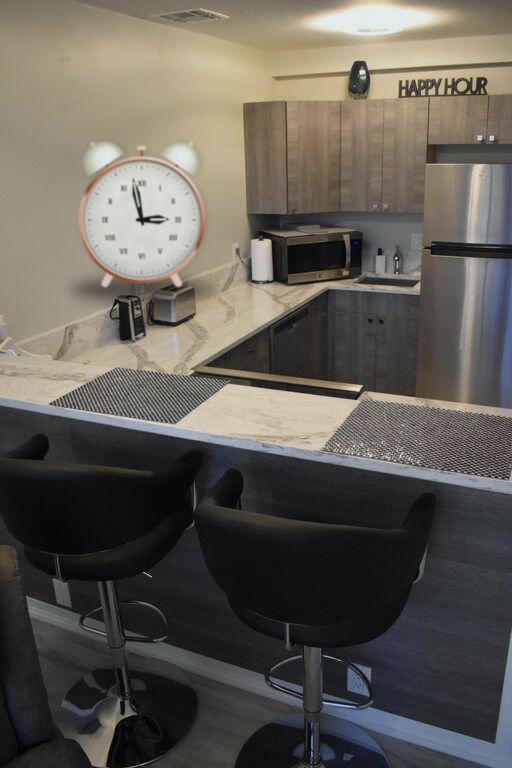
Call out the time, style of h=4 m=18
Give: h=2 m=58
